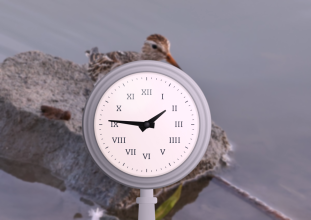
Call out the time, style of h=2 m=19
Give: h=1 m=46
